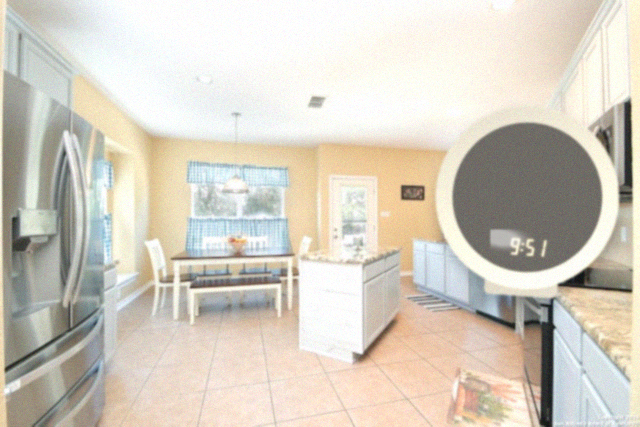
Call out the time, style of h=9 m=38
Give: h=9 m=51
